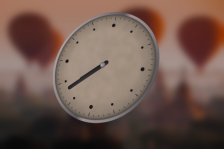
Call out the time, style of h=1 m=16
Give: h=7 m=38
